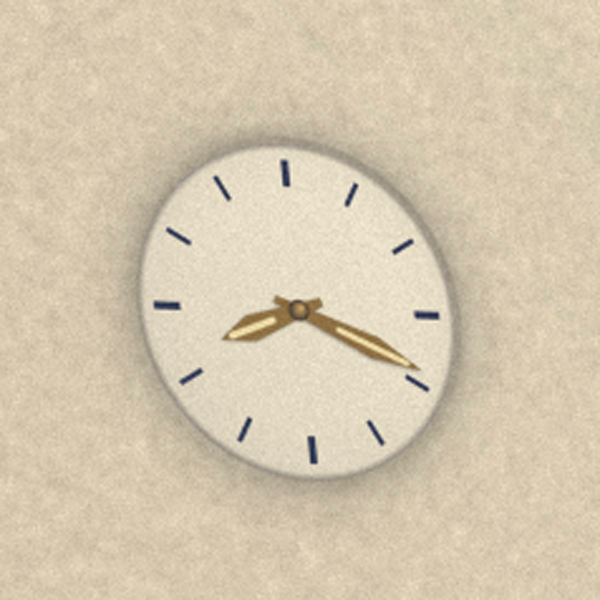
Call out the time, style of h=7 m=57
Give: h=8 m=19
